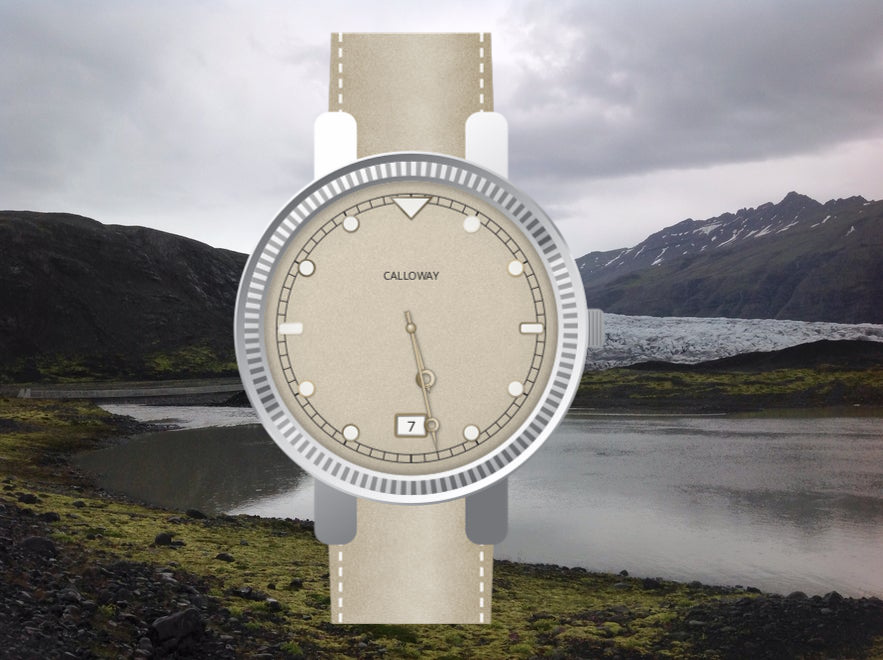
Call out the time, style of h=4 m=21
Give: h=5 m=28
